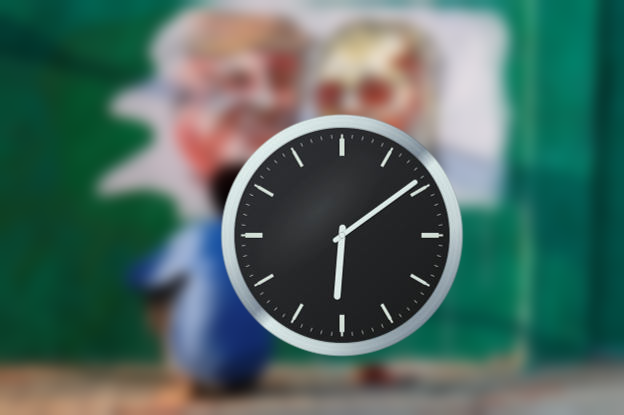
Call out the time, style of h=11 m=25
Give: h=6 m=9
